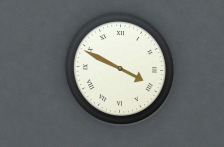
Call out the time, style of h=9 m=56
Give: h=3 m=49
